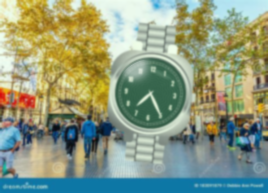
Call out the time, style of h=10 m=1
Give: h=7 m=25
